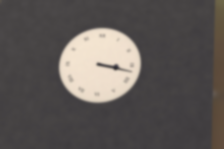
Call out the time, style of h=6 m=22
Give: h=3 m=17
